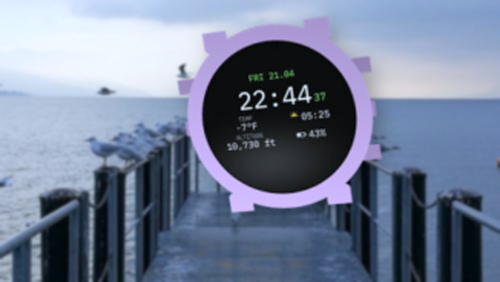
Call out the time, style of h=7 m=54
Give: h=22 m=44
